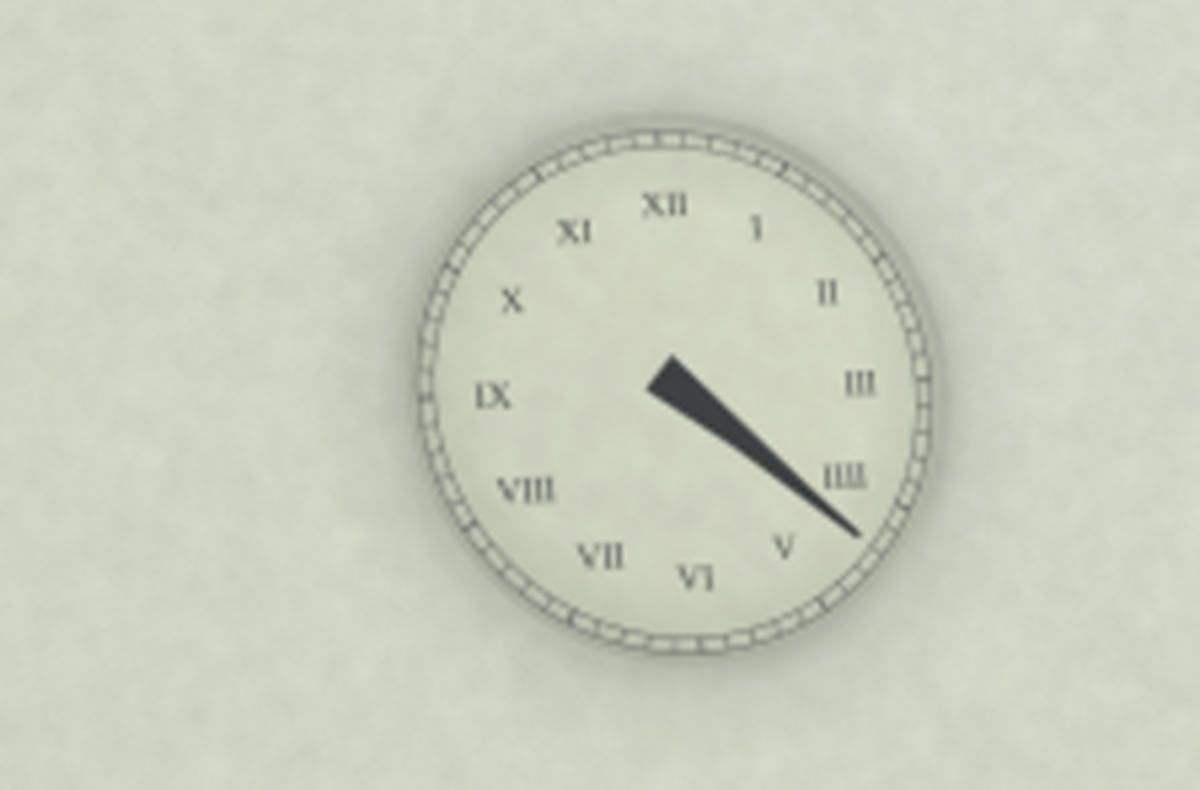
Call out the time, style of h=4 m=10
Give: h=4 m=22
